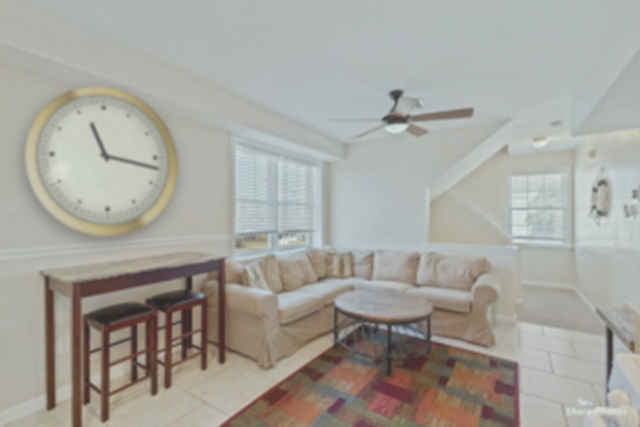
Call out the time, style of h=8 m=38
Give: h=11 m=17
